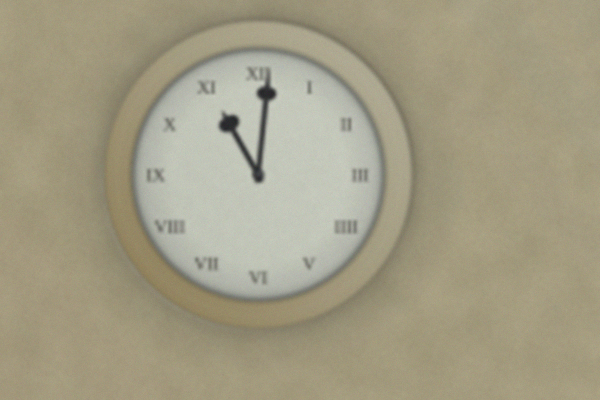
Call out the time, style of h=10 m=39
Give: h=11 m=1
